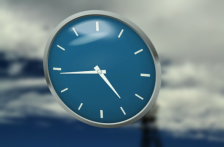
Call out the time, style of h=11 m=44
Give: h=4 m=44
